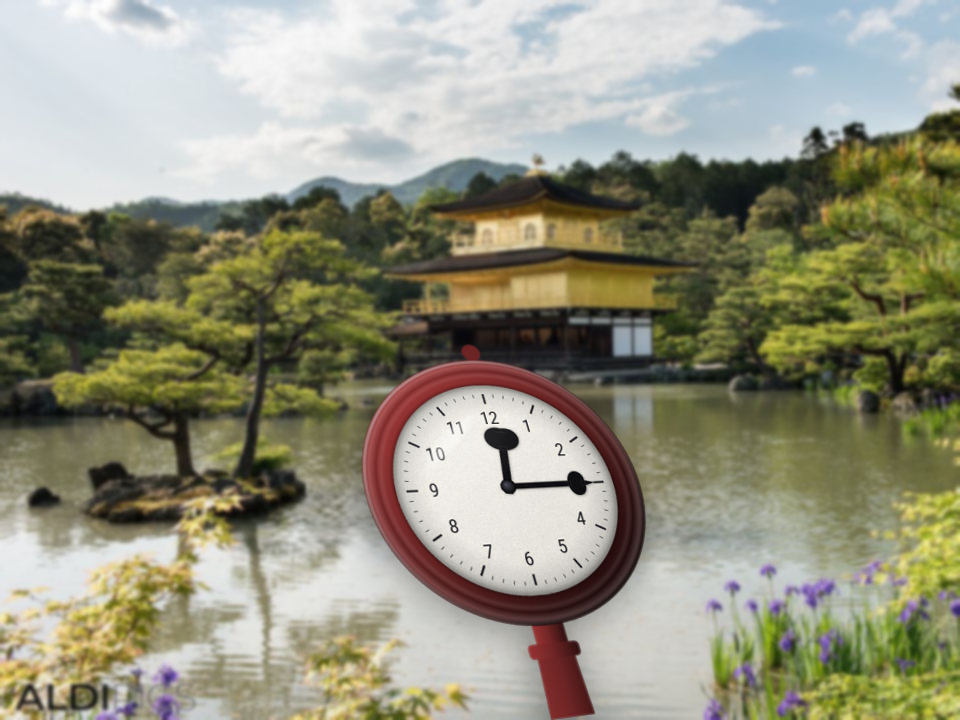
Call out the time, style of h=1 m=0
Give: h=12 m=15
